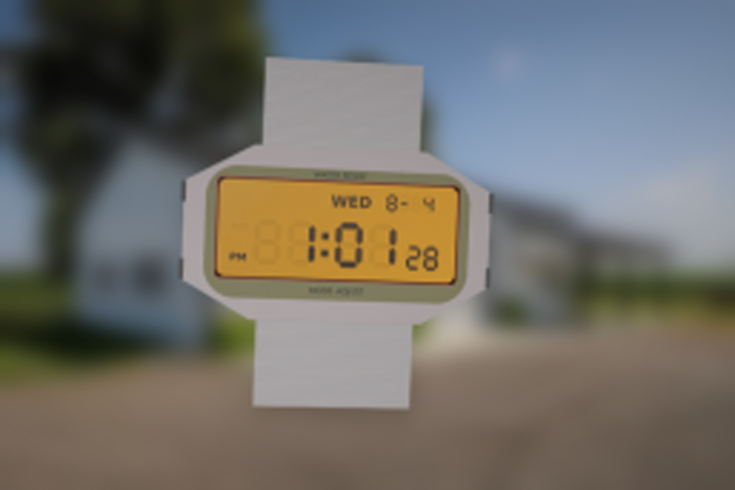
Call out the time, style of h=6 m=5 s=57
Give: h=1 m=1 s=28
